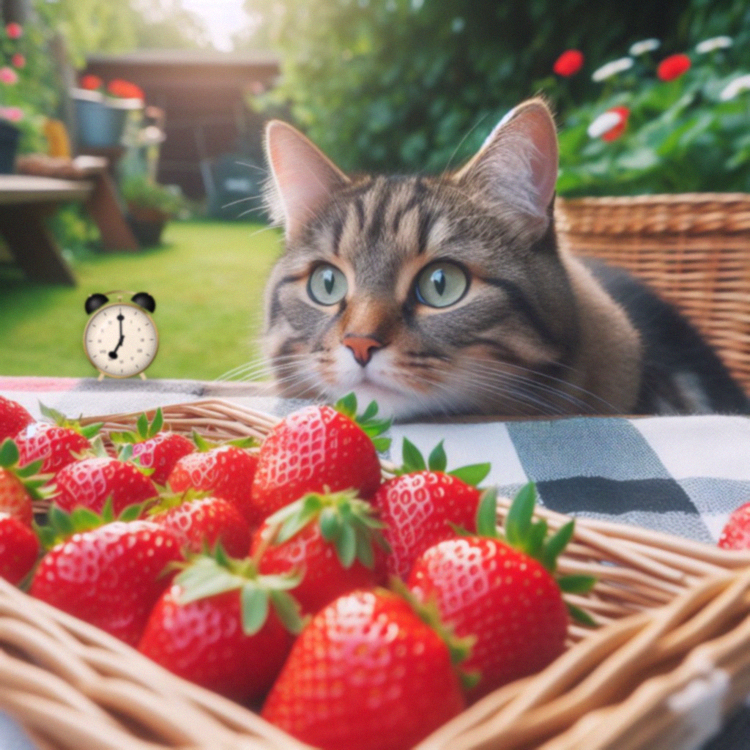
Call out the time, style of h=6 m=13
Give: h=7 m=0
